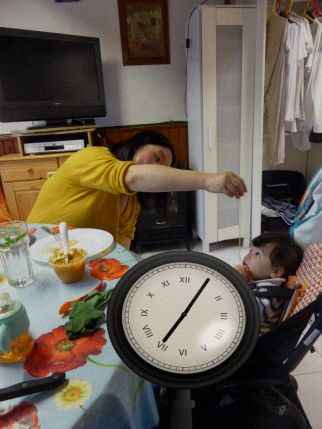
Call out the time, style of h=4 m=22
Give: h=7 m=5
